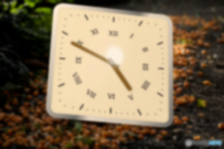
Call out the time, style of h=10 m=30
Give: h=4 m=49
